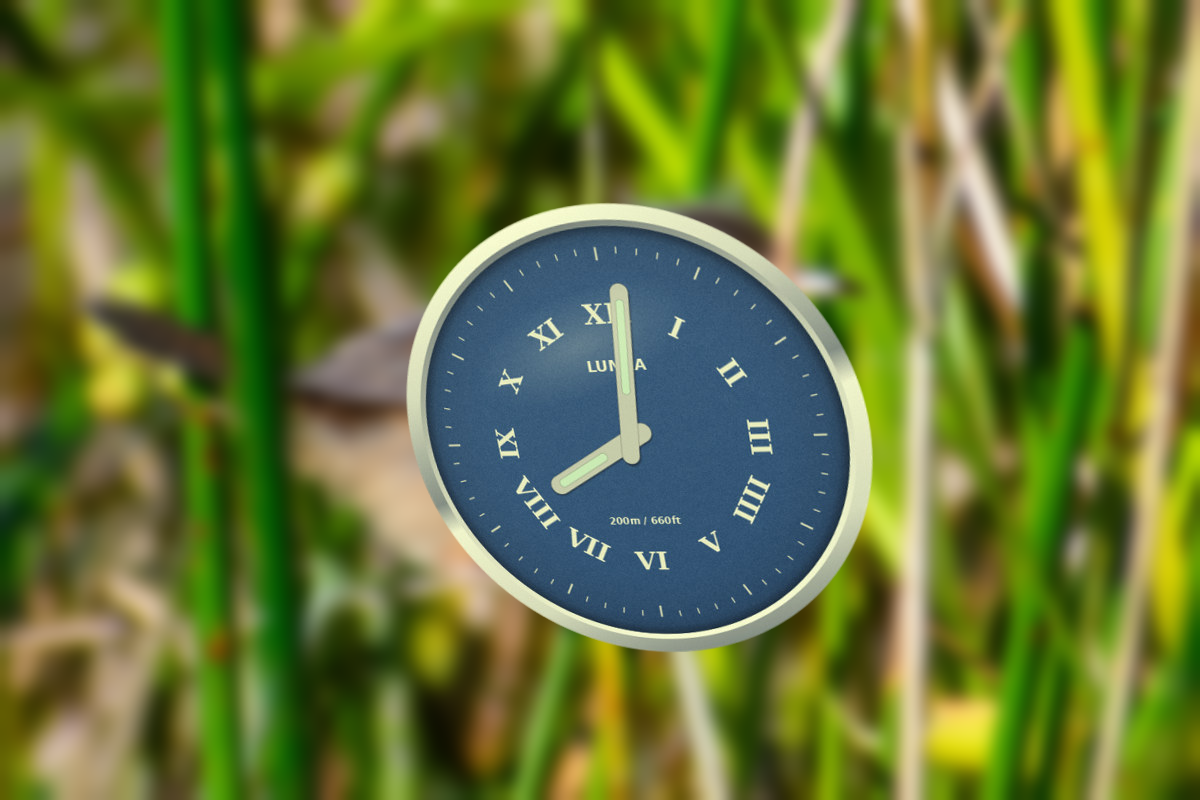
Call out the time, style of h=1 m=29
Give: h=8 m=1
